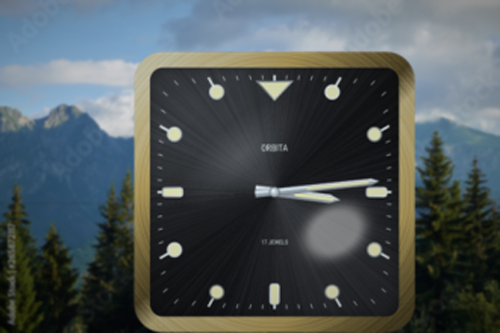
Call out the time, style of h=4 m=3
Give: h=3 m=14
